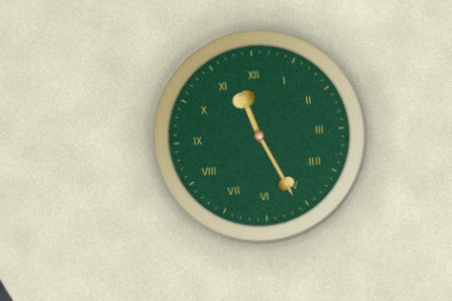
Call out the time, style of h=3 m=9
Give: h=11 m=26
